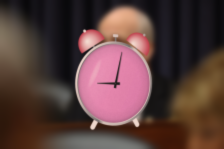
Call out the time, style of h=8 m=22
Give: h=9 m=2
